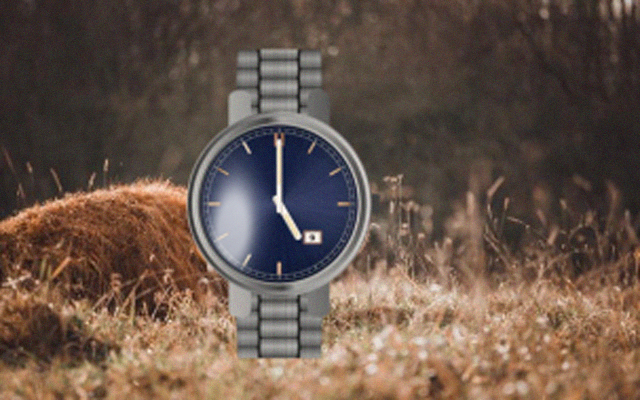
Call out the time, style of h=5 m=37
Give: h=5 m=0
